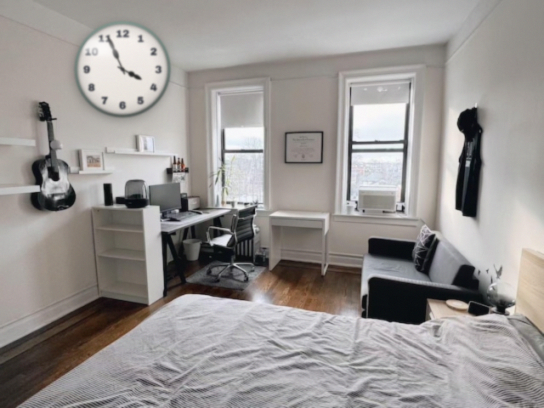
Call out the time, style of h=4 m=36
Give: h=3 m=56
